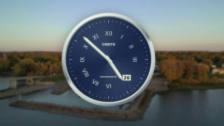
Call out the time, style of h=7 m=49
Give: h=4 m=52
